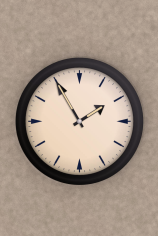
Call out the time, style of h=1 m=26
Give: h=1 m=55
